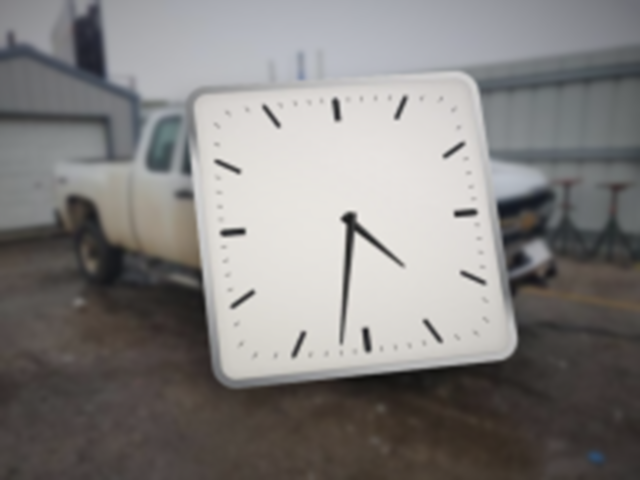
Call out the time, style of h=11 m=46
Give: h=4 m=32
